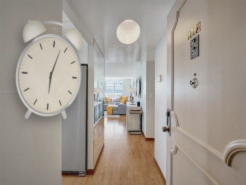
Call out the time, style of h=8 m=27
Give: h=6 m=3
